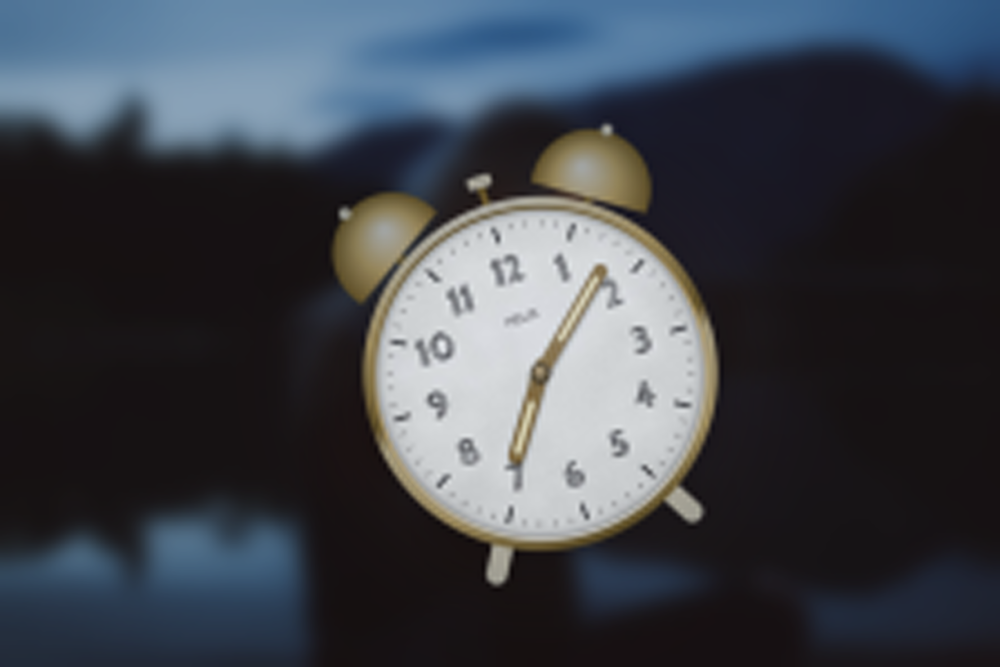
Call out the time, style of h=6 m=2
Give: h=7 m=8
